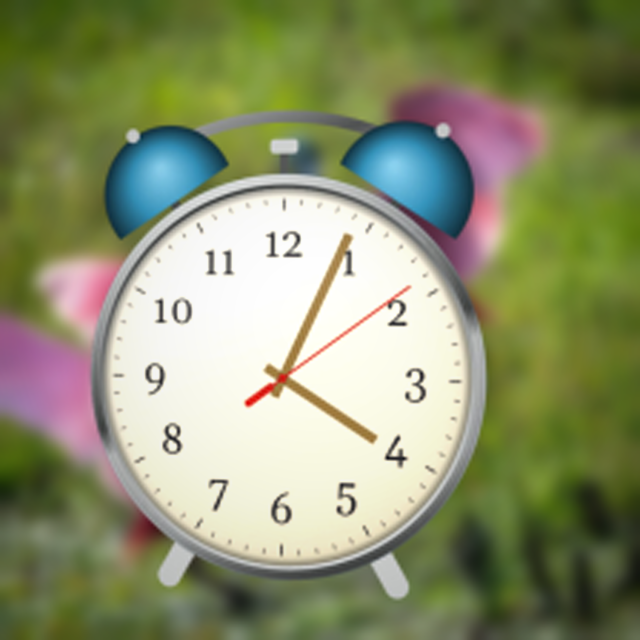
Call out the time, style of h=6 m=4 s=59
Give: h=4 m=4 s=9
